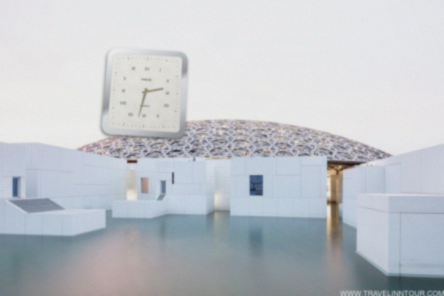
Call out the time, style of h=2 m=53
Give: h=2 m=32
